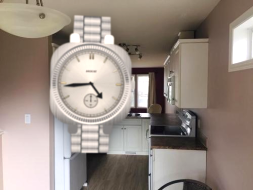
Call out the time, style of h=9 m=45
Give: h=4 m=44
